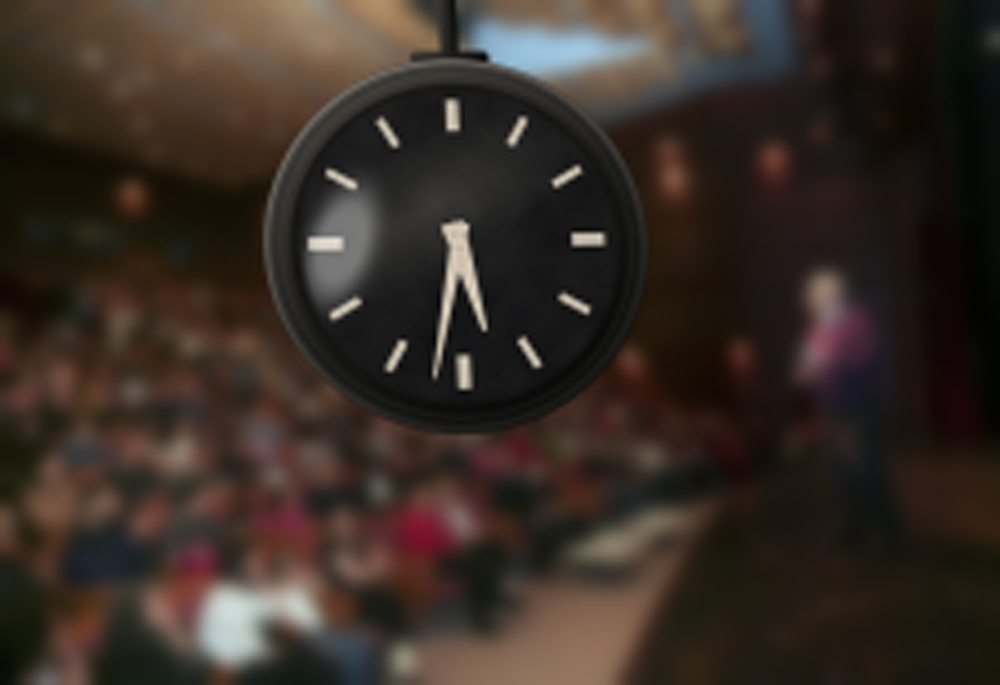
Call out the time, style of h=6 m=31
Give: h=5 m=32
